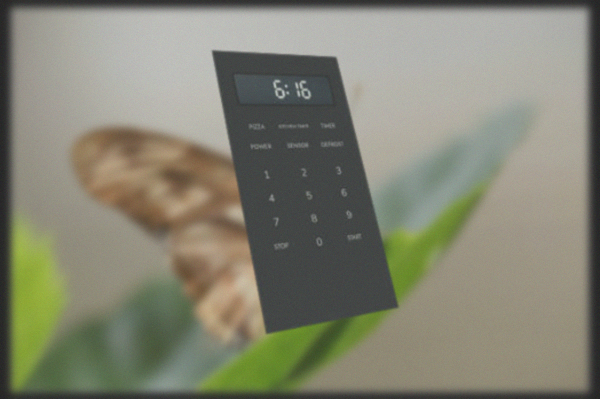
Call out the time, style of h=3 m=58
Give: h=6 m=16
